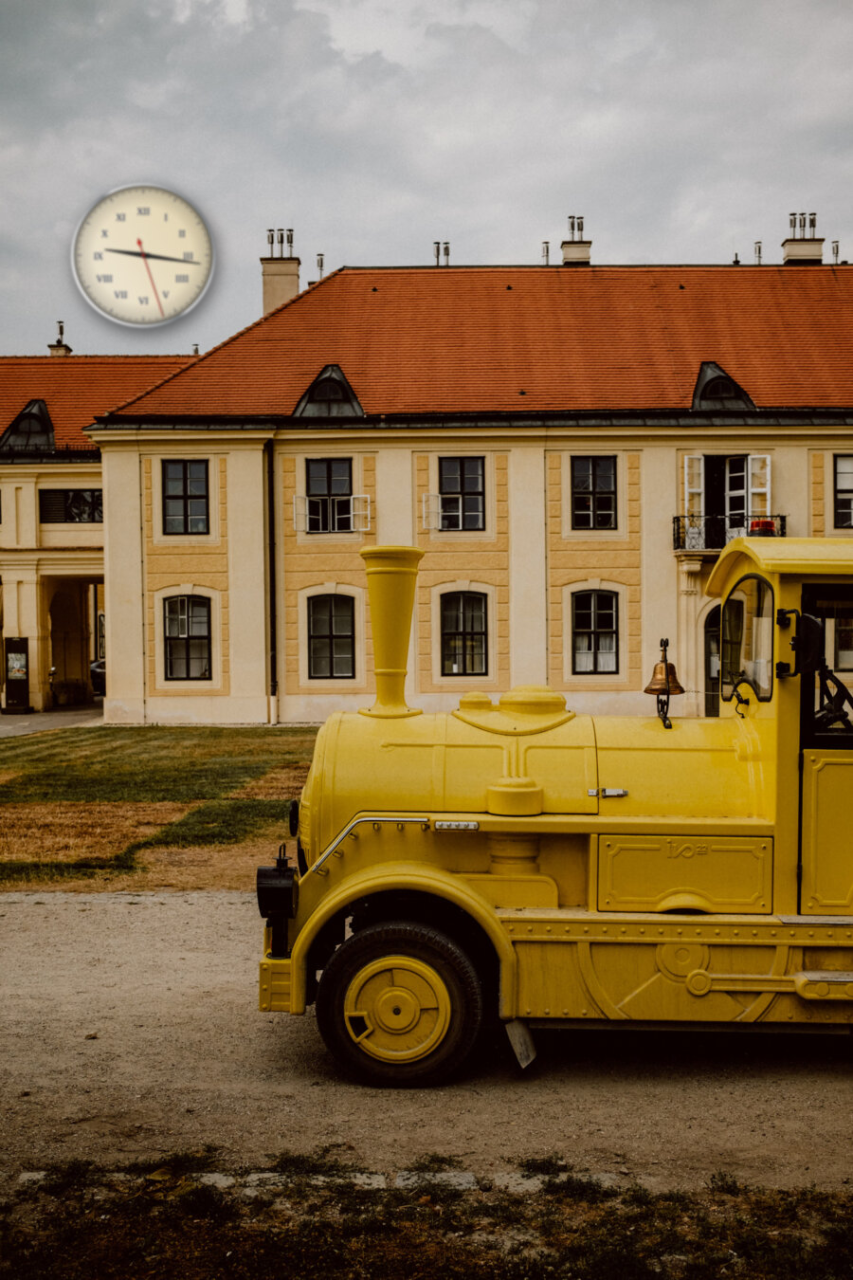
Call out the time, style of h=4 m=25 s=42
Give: h=9 m=16 s=27
